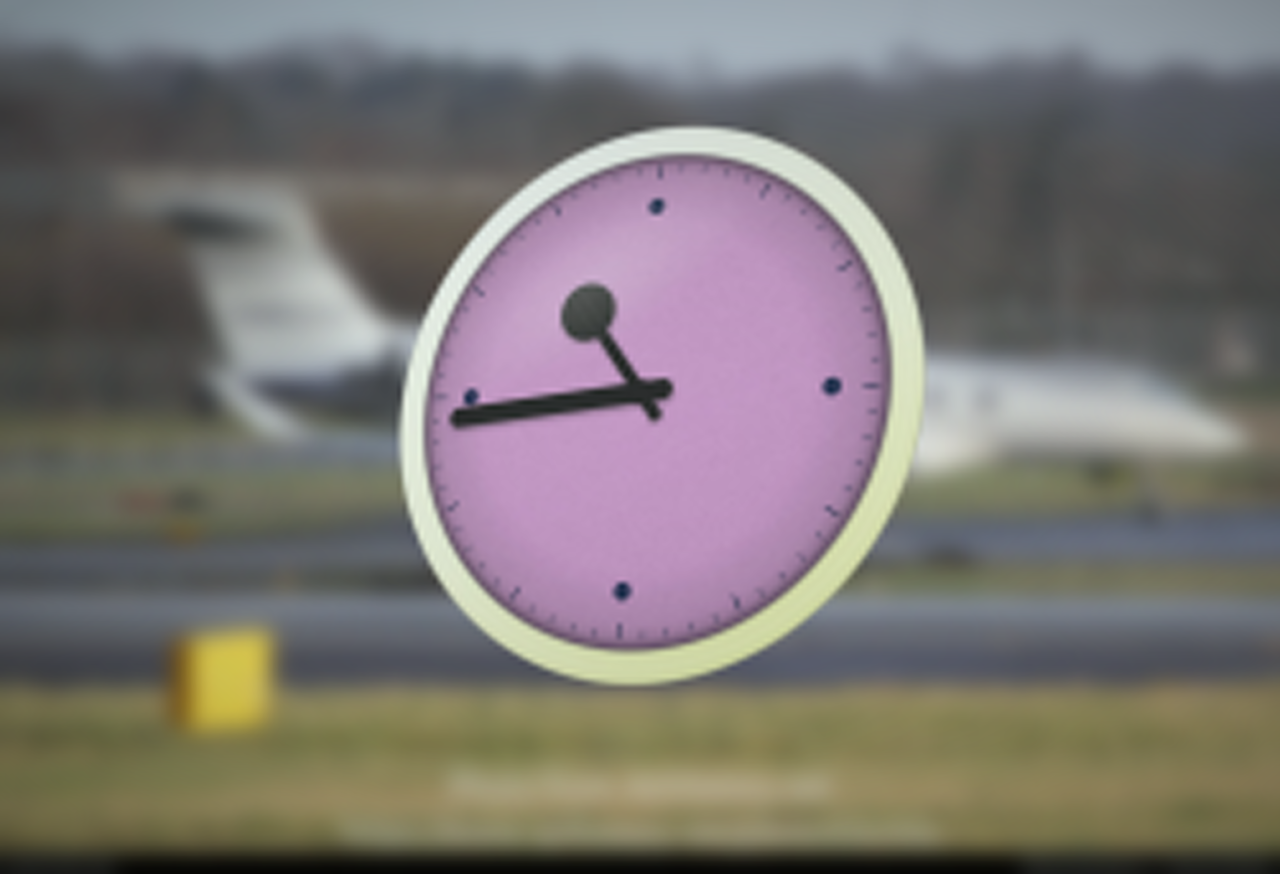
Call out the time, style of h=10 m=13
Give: h=10 m=44
